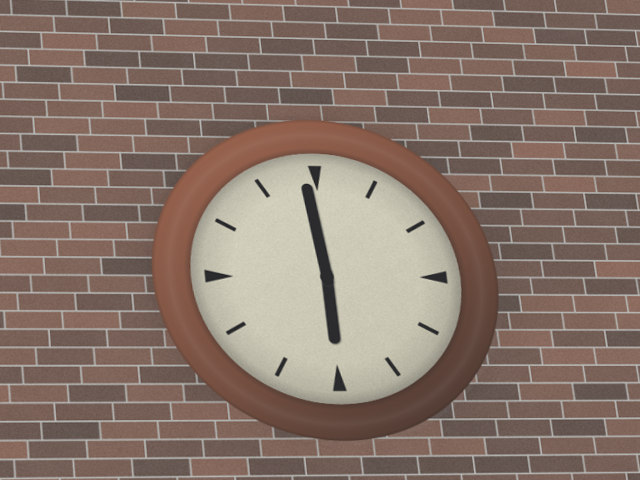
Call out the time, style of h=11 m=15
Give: h=5 m=59
